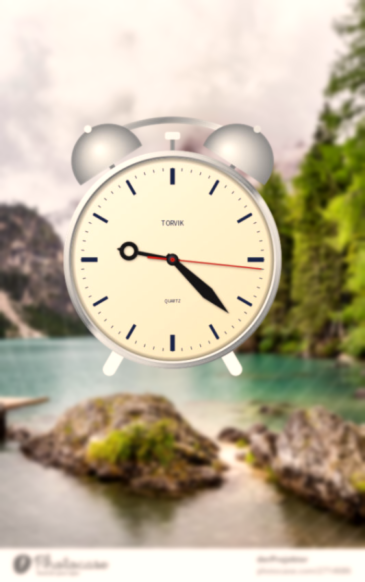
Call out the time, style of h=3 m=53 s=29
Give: h=9 m=22 s=16
